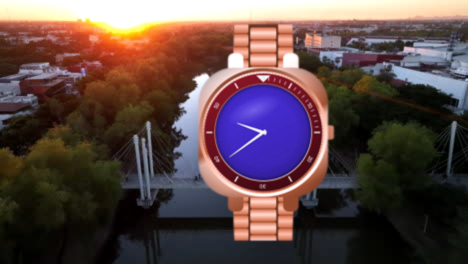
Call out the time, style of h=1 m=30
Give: h=9 m=39
